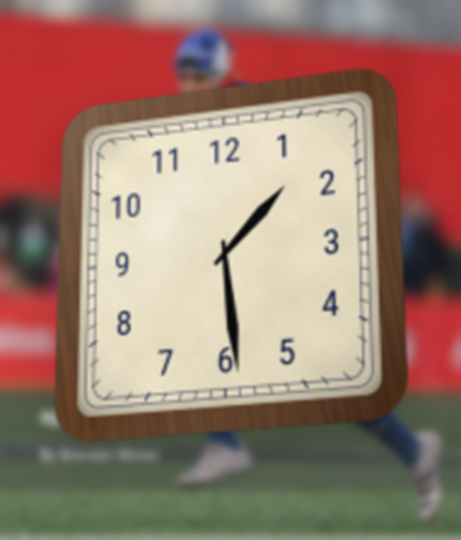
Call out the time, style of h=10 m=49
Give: h=1 m=29
